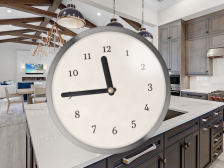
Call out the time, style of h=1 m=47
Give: h=11 m=45
